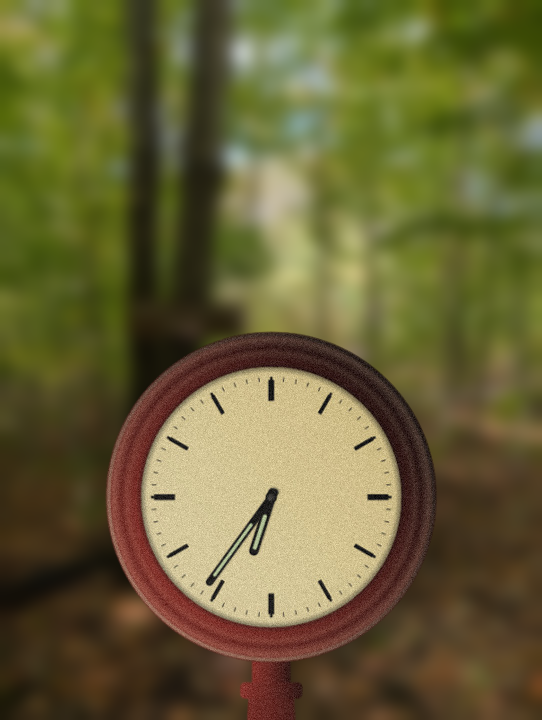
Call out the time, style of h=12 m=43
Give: h=6 m=36
